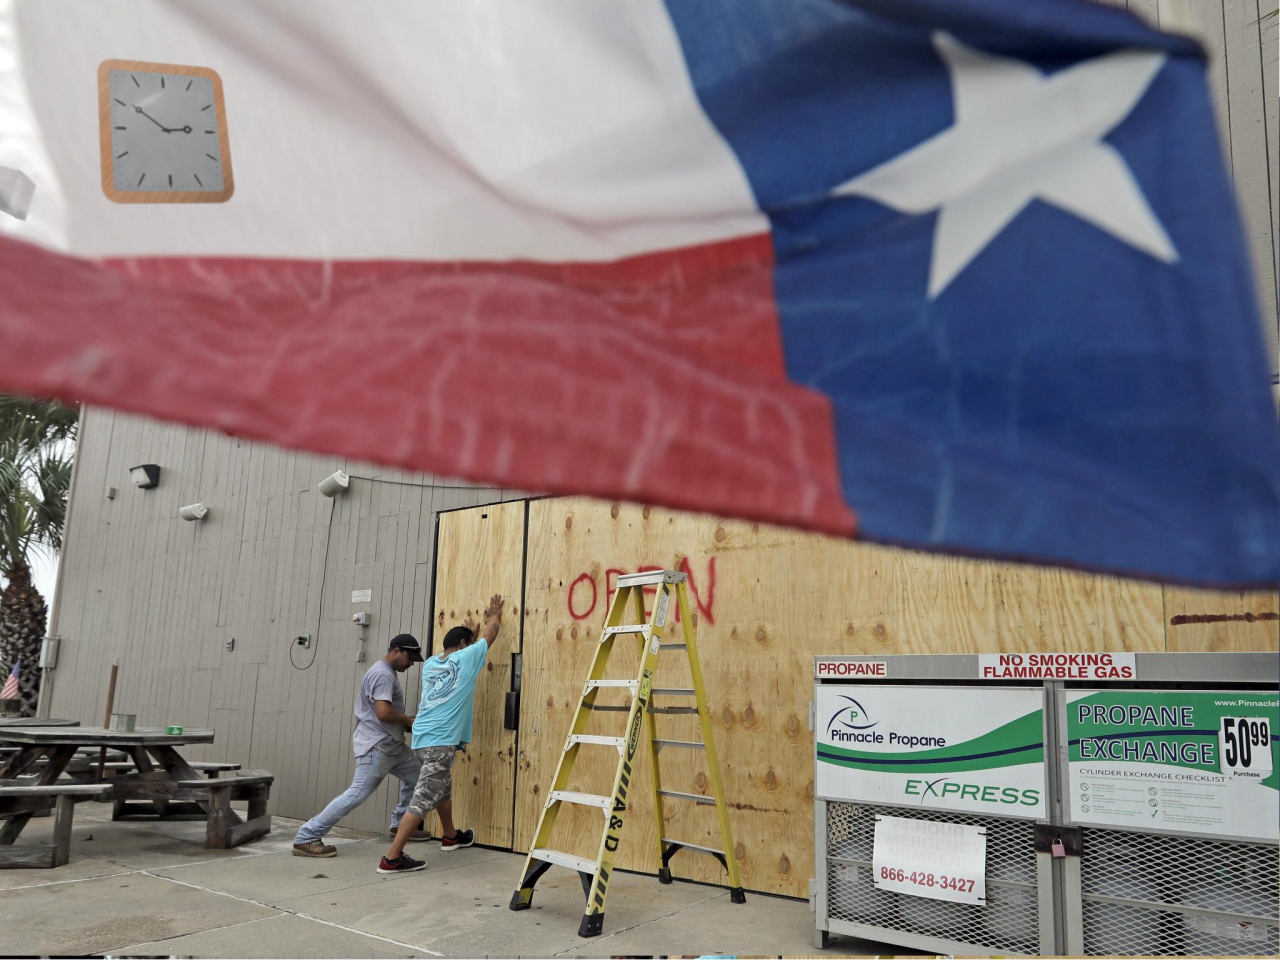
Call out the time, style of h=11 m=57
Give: h=2 m=51
